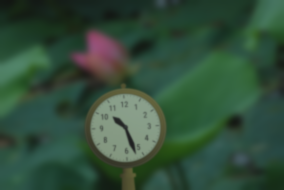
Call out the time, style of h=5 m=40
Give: h=10 m=27
